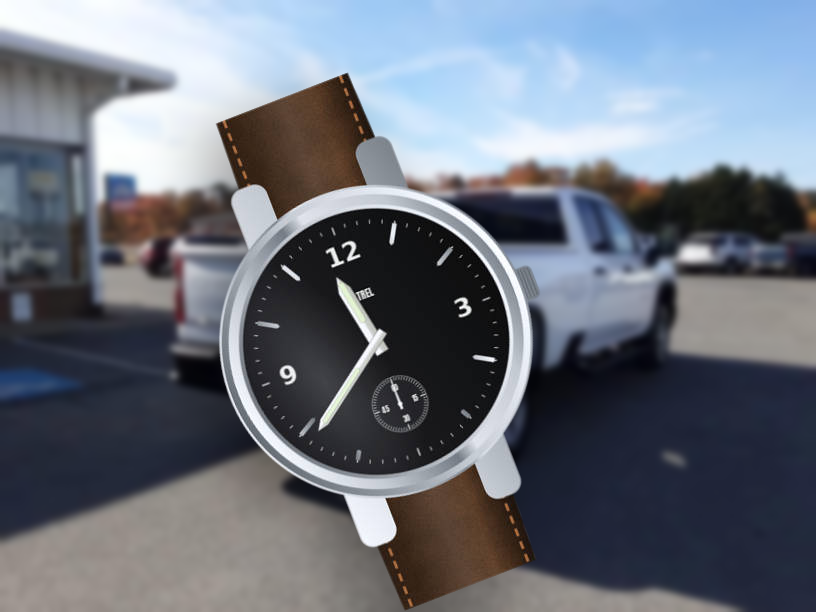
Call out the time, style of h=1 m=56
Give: h=11 m=39
